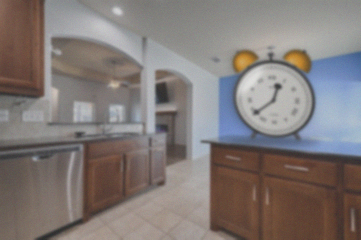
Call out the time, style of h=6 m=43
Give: h=12 m=39
